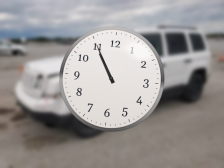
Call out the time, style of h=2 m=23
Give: h=10 m=55
